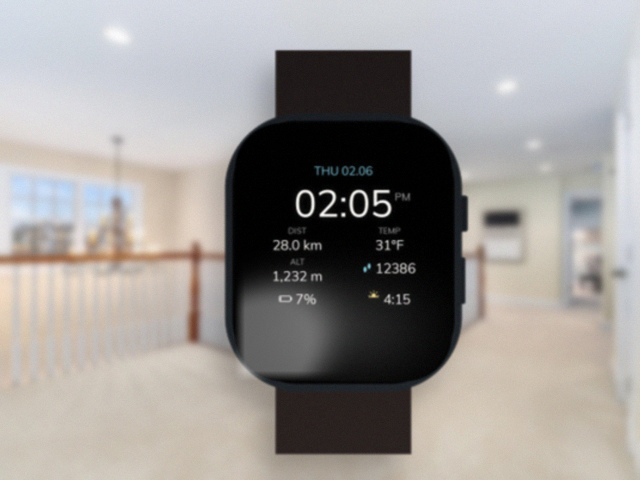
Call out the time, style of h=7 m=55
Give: h=2 m=5
